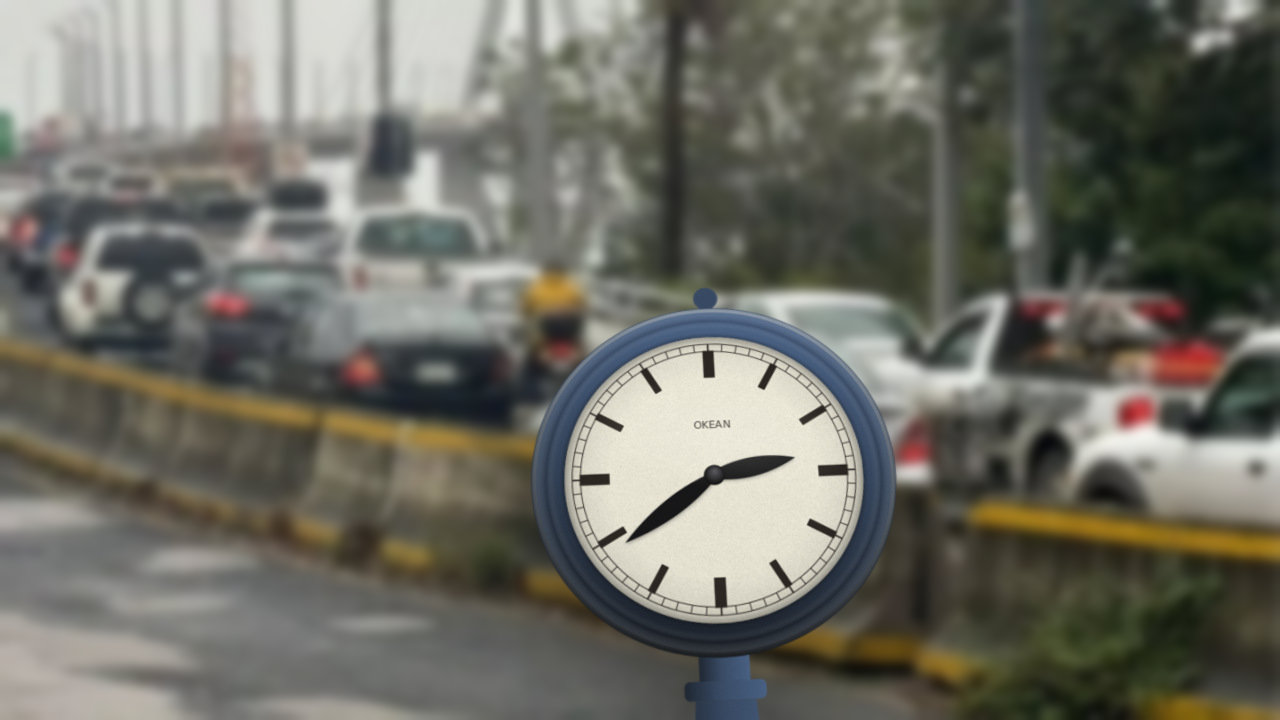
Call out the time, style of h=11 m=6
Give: h=2 m=39
